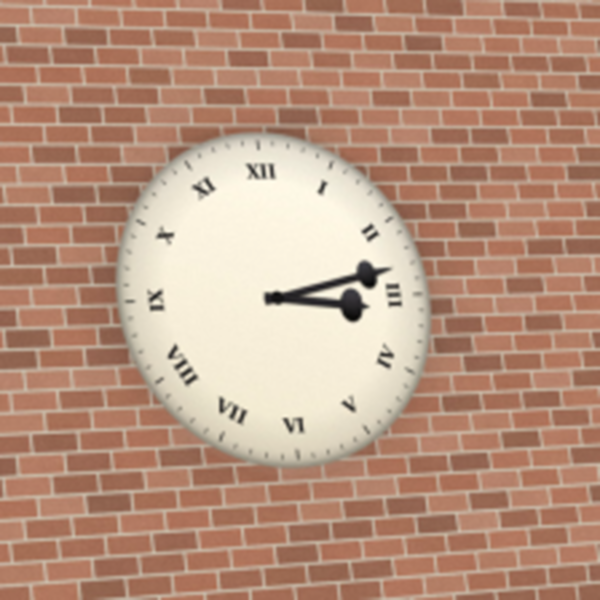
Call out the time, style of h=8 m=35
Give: h=3 m=13
